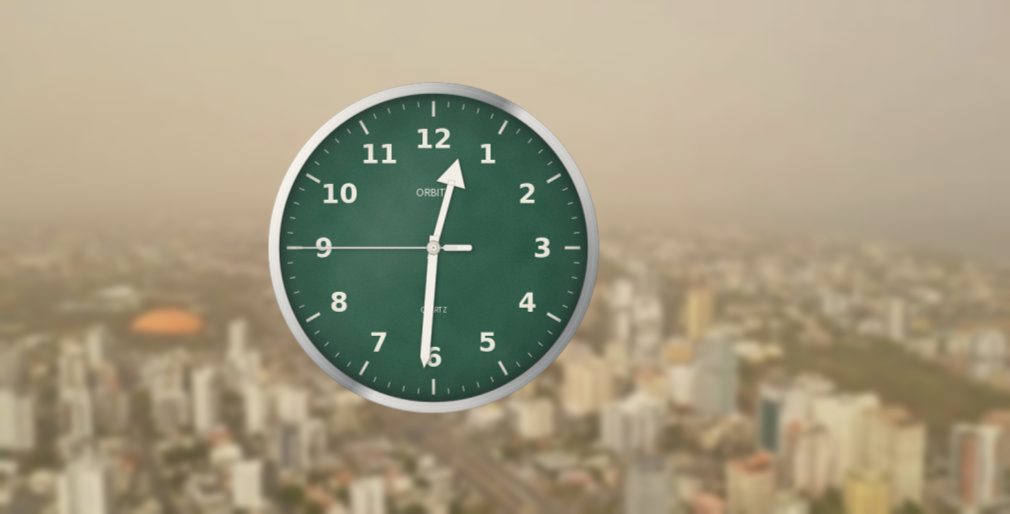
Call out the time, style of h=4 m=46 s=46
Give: h=12 m=30 s=45
